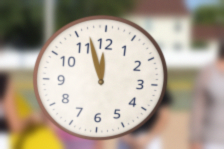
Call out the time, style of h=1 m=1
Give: h=11 m=57
